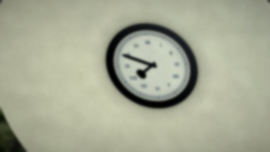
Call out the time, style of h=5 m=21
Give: h=7 m=49
